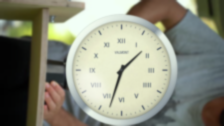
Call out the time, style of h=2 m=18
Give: h=1 m=33
